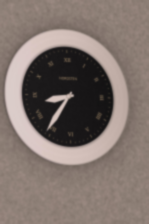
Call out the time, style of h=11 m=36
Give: h=8 m=36
